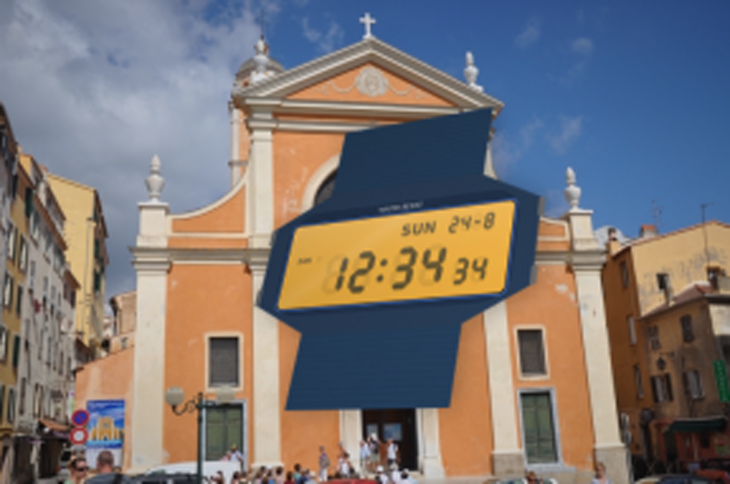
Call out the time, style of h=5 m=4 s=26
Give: h=12 m=34 s=34
